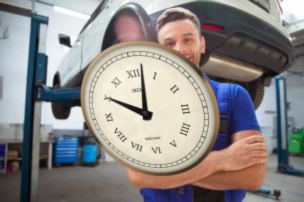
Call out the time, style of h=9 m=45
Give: h=10 m=2
